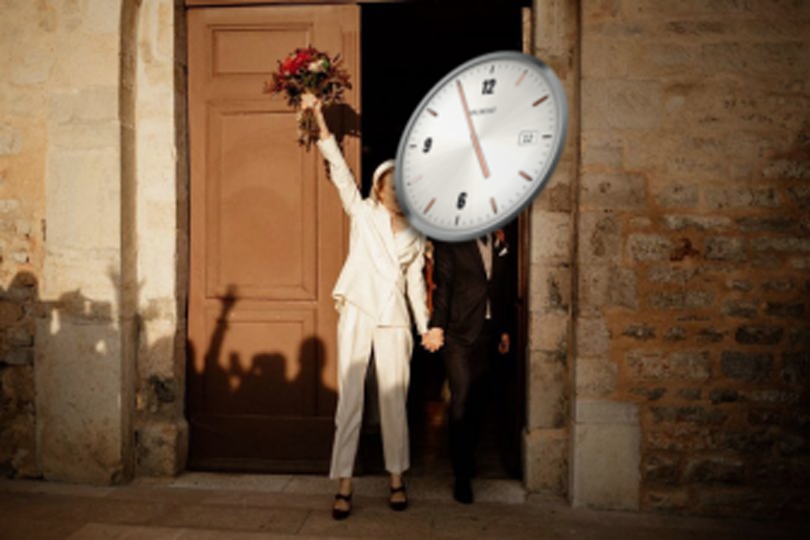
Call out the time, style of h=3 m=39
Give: h=4 m=55
